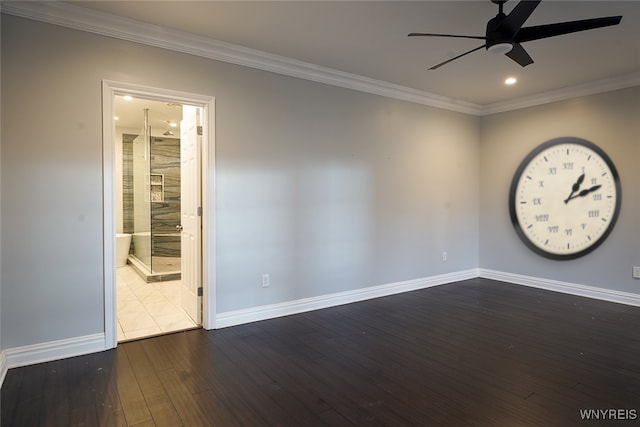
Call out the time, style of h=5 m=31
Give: h=1 m=12
